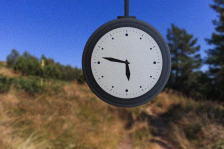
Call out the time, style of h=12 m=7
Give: h=5 m=47
